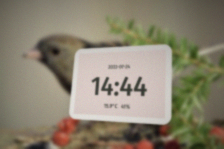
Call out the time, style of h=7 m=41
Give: h=14 m=44
